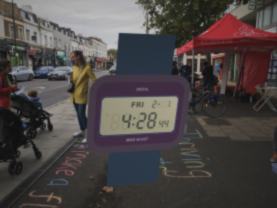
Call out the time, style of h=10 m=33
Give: h=4 m=28
